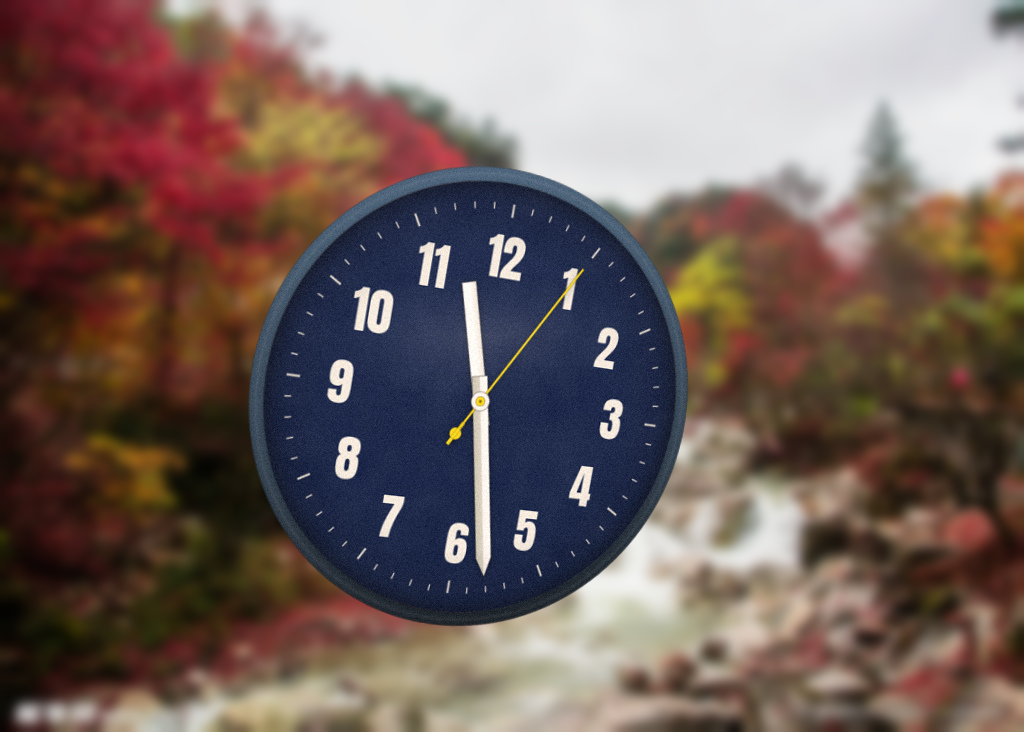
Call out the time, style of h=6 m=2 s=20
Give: h=11 m=28 s=5
